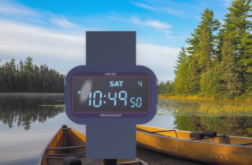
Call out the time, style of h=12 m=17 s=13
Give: h=10 m=49 s=50
